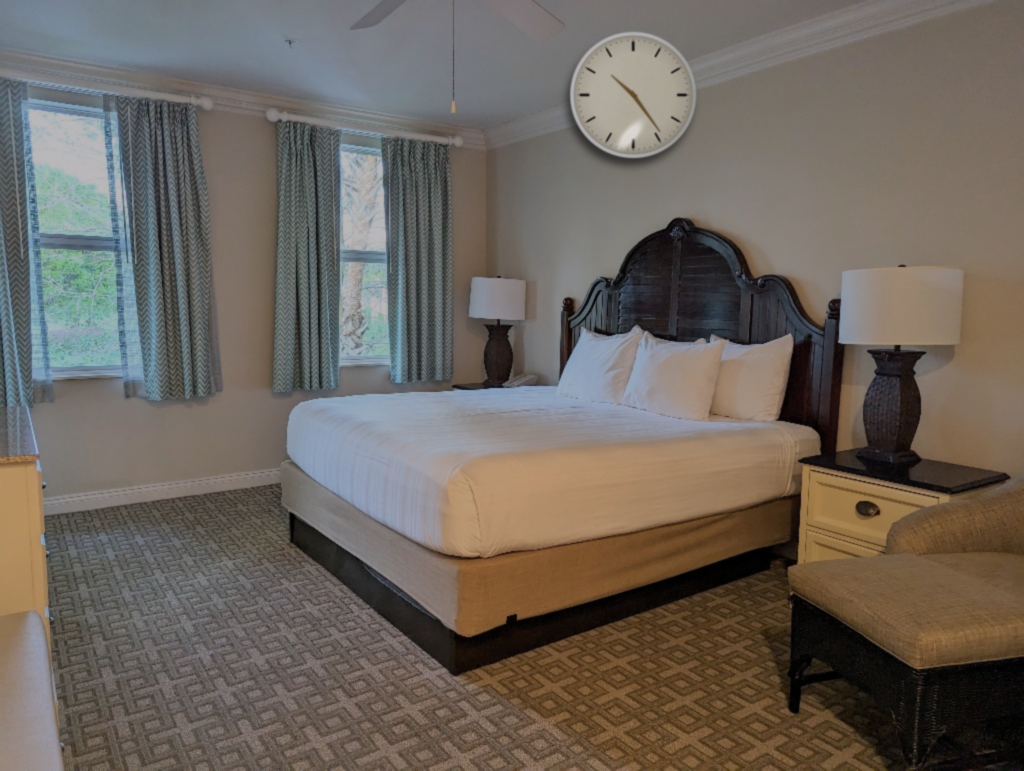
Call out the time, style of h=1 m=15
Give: h=10 m=24
